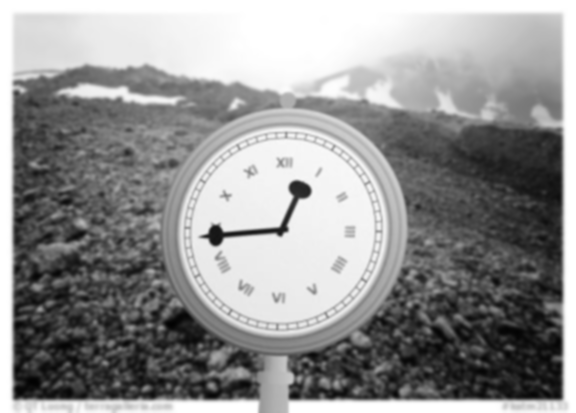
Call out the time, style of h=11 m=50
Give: h=12 m=44
